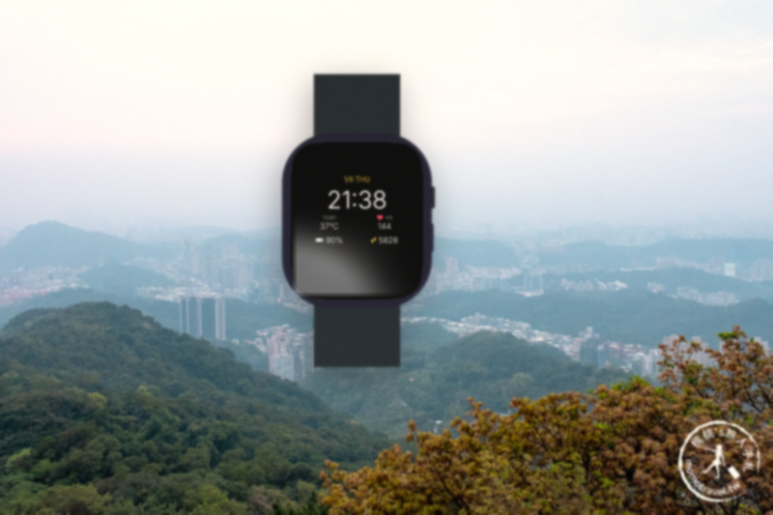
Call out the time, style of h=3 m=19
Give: h=21 m=38
